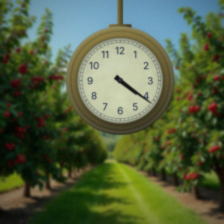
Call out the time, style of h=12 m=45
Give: h=4 m=21
